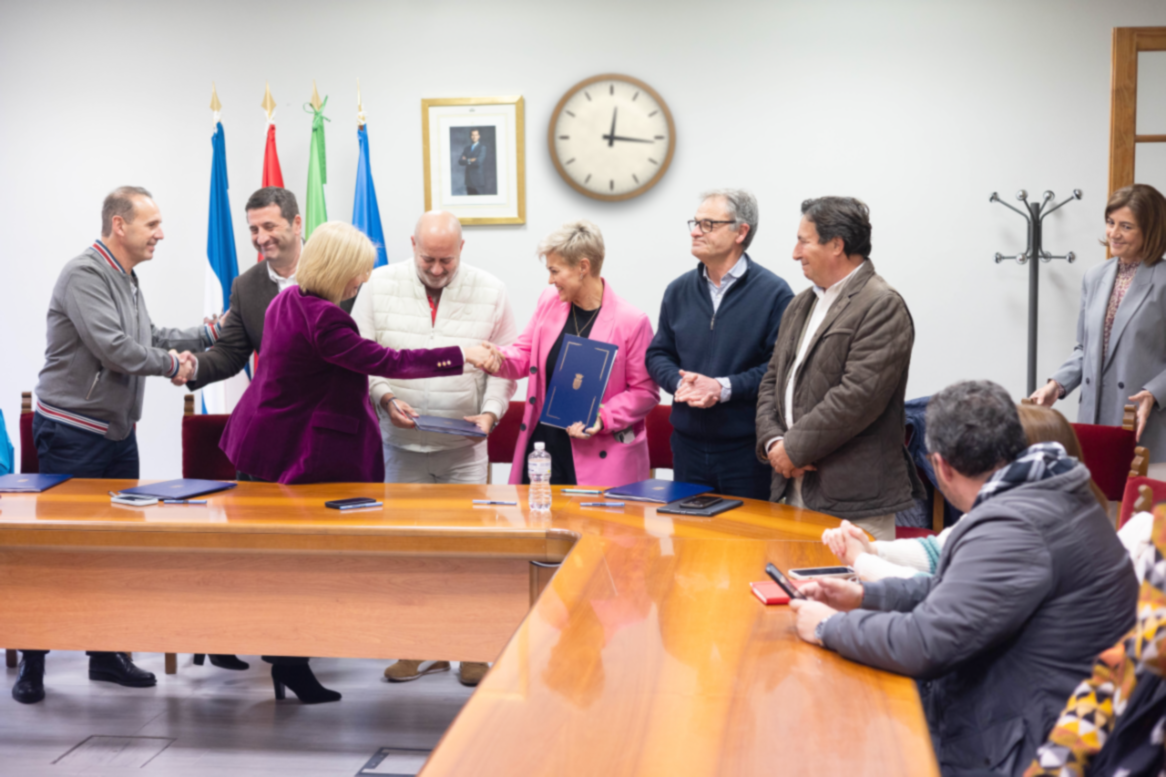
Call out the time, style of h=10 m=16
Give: h=12 m=16
